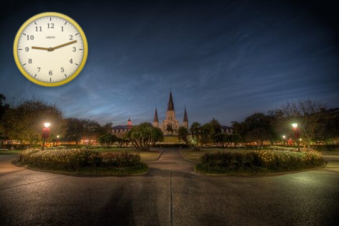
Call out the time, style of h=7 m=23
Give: h=9 m=12
